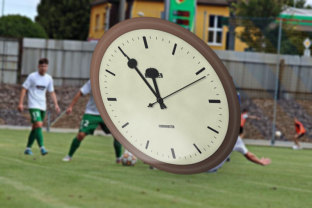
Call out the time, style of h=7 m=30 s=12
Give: h=11 m=55 s=11
